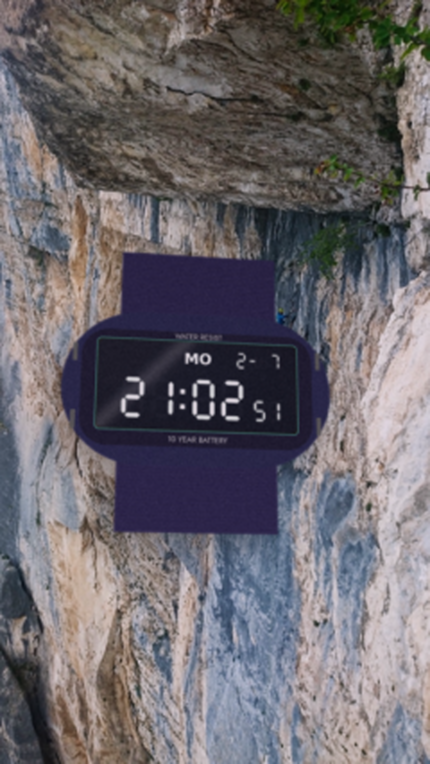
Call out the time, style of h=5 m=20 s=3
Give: h=21 m=2 s=51
